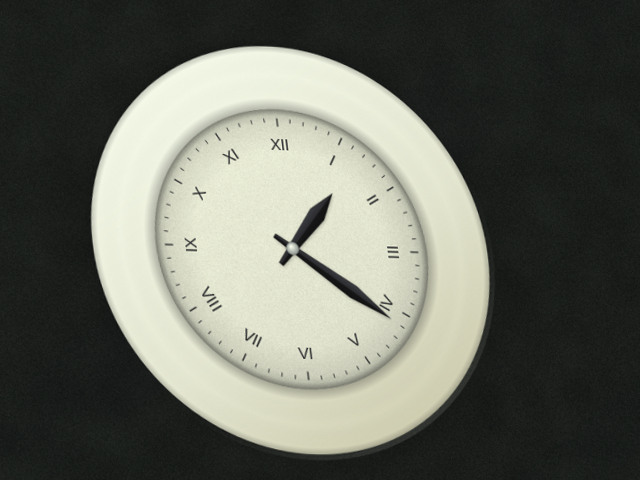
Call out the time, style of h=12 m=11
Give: h=1 m=21
